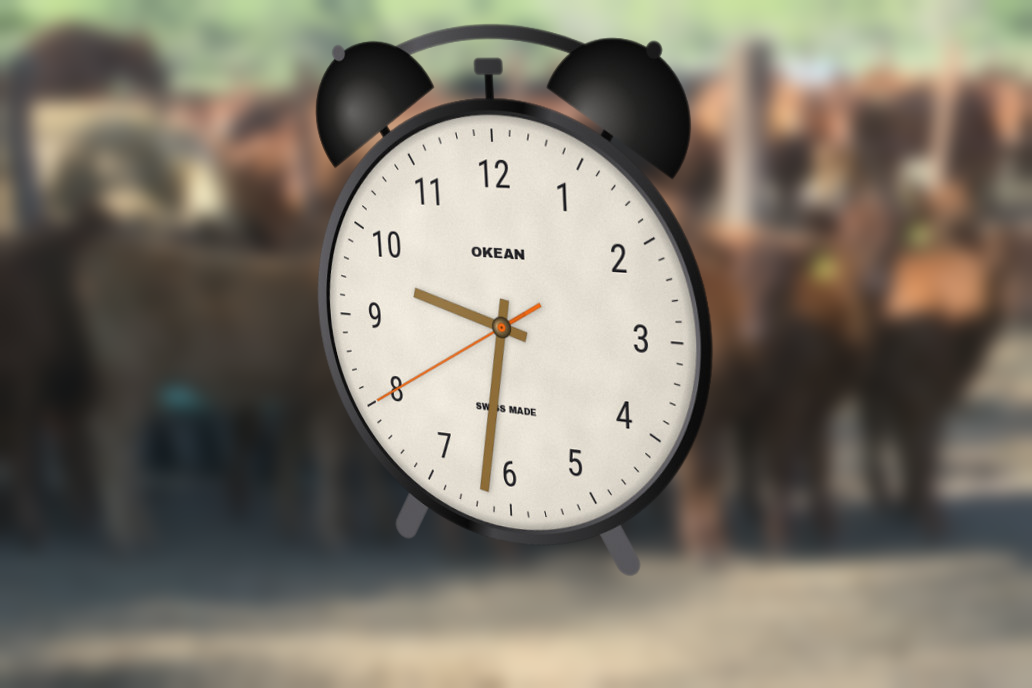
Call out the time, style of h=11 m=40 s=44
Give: h=9 m=31 s=40
